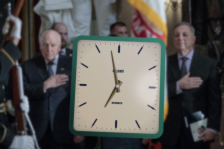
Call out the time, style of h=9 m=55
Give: h=6 m=58
